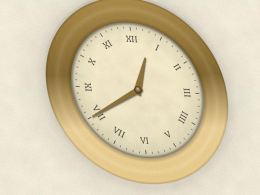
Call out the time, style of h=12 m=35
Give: h=12 m=40
